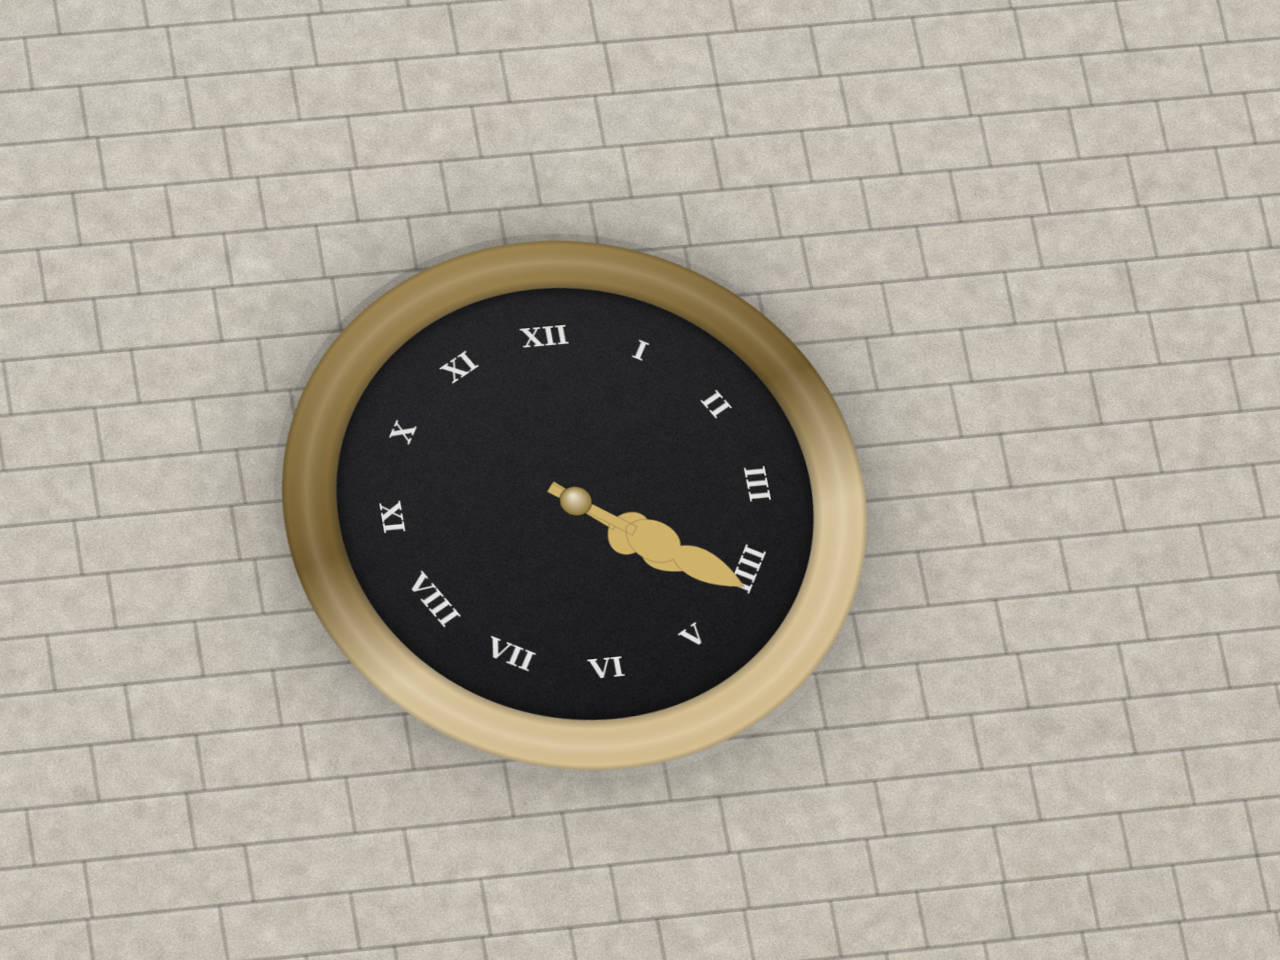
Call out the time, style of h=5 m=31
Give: h=4 m=21
